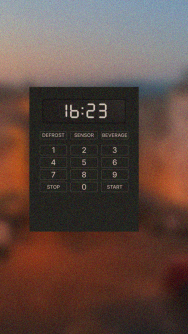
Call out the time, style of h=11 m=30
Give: h=16 m=23
